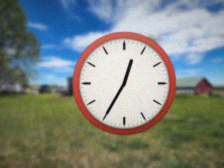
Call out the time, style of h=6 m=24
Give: h=12 m=35
